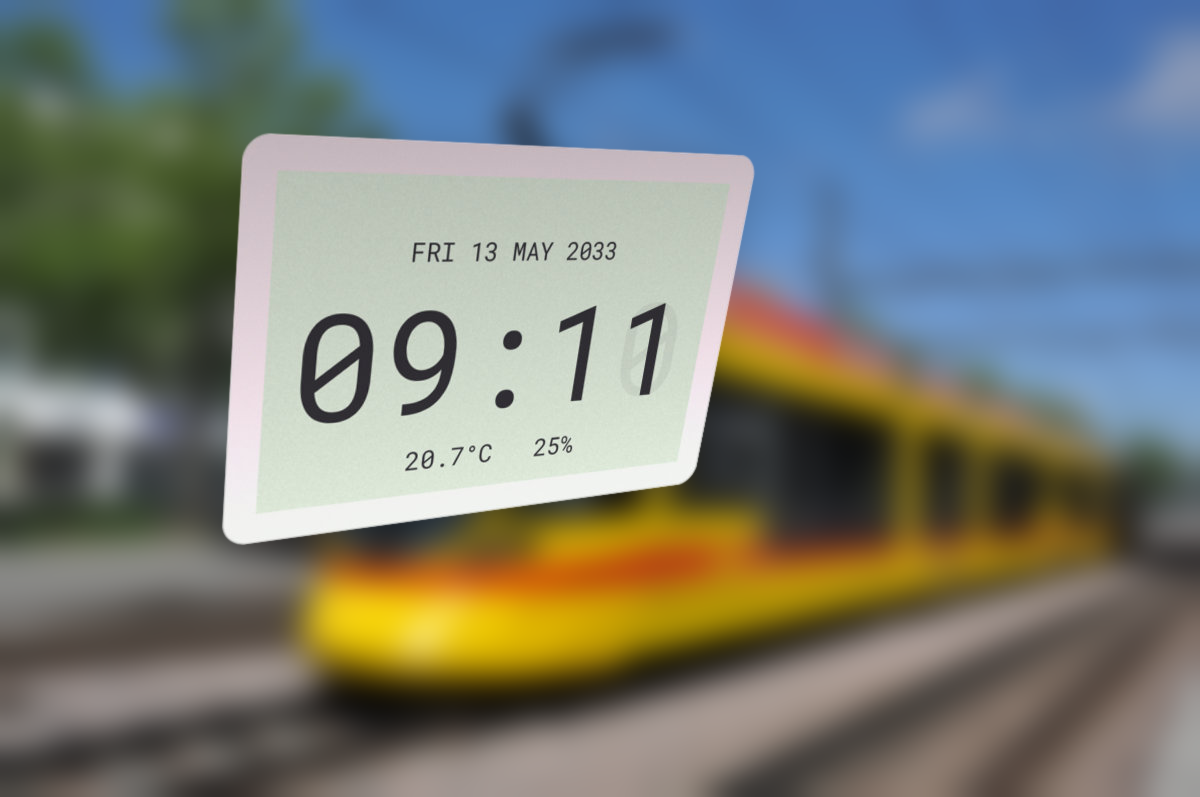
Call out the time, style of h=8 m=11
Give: h=9 m=11
